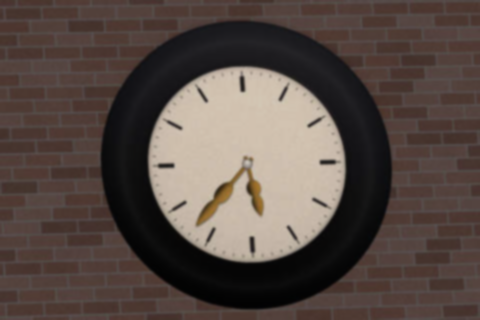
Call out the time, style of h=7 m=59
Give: h=5 m=37
